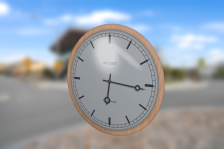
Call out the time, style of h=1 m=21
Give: h=6 m=16
